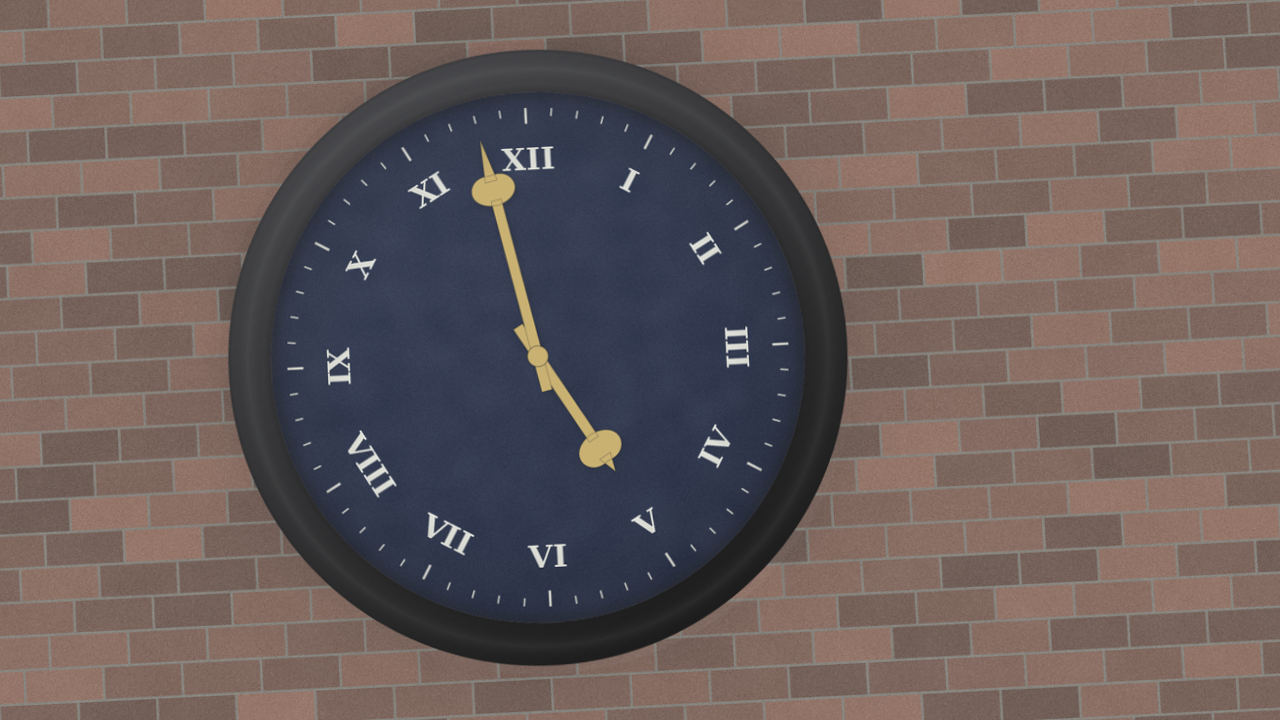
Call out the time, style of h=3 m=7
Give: h=4 m=58
